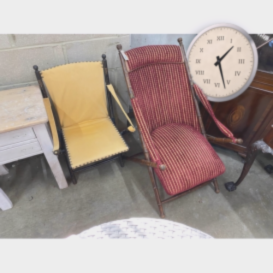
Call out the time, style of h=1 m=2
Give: h=1 m=27
